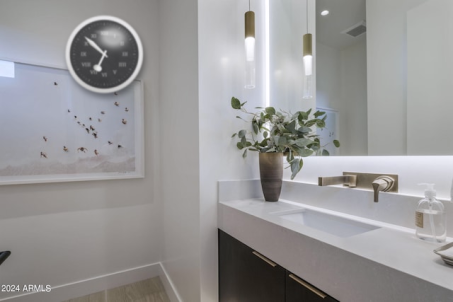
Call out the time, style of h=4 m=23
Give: h=6 m=52
